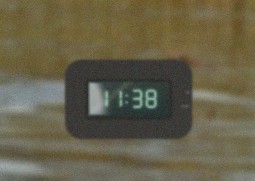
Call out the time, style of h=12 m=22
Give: h=11 m=38
